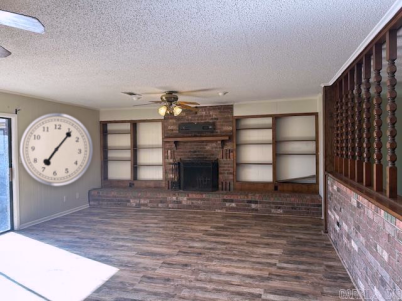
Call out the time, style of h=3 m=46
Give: h=7 m=6
